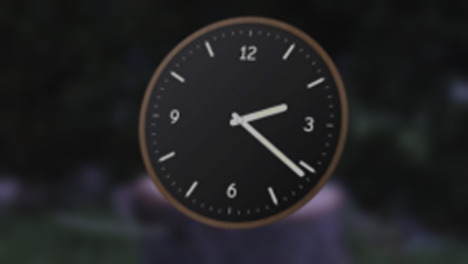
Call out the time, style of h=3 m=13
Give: h=2 m=21
